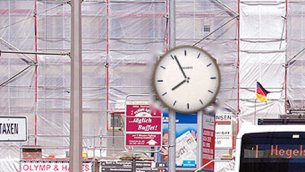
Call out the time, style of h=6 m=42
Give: h=7 m=56
